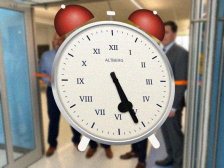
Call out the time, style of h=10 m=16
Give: h=5 m=26
